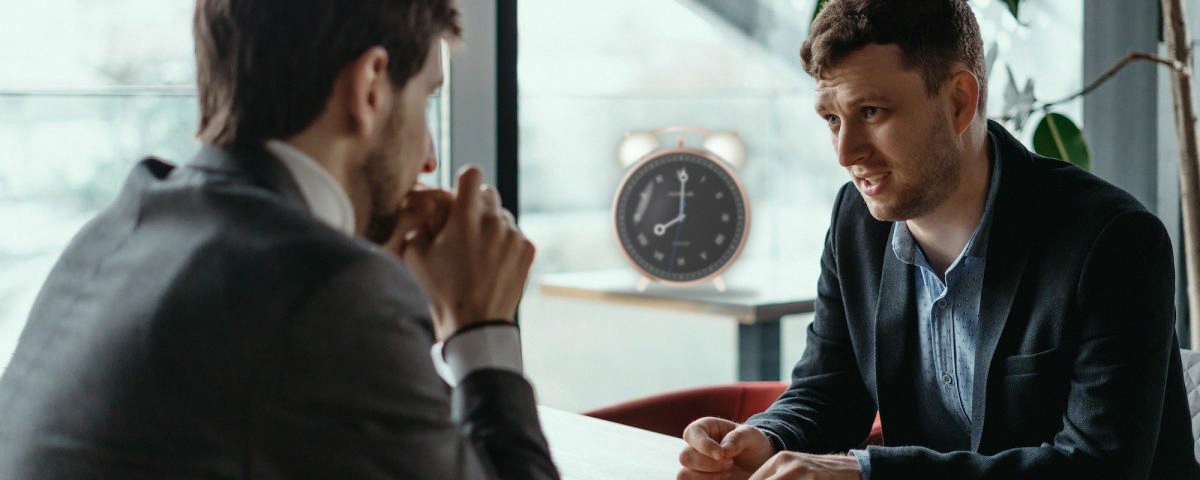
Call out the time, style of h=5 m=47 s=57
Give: h=8 m=0 s=32
